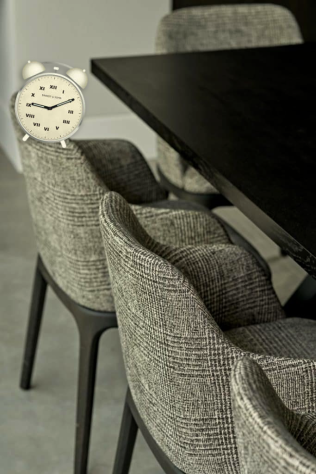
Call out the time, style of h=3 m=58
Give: h=9 m=10
